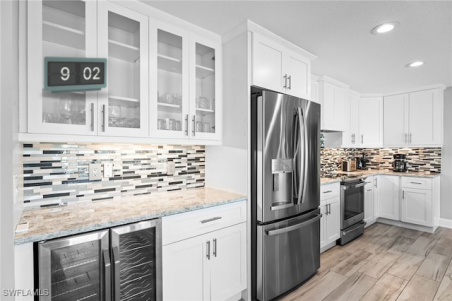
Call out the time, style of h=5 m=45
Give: h=9 m=2
